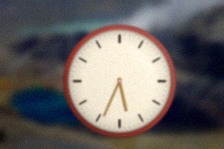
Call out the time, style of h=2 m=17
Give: h=5 m=34
